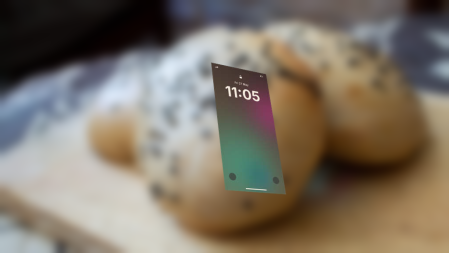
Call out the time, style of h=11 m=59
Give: h=11 m=5
